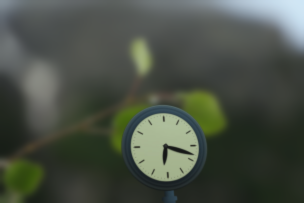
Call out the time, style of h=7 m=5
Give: h=6 m=18
